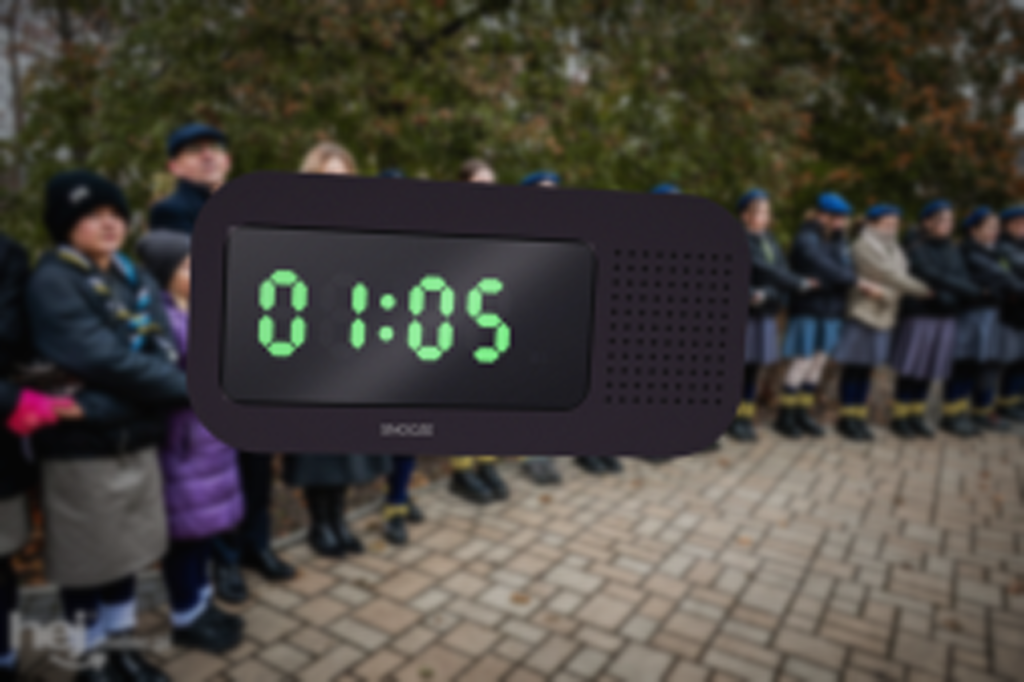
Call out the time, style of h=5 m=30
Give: h=1 m=5
